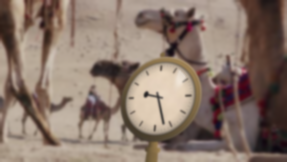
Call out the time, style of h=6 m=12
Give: h=9 m=27
